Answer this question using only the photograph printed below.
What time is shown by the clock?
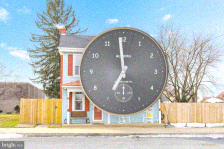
6:59
